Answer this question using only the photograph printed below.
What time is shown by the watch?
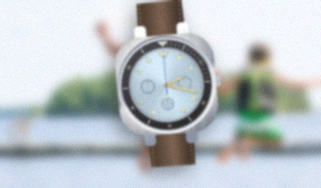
2:18
